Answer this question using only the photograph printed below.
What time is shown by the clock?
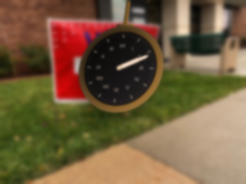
2:11
